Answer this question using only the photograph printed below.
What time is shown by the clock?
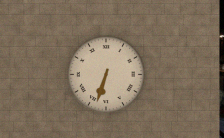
6:33
